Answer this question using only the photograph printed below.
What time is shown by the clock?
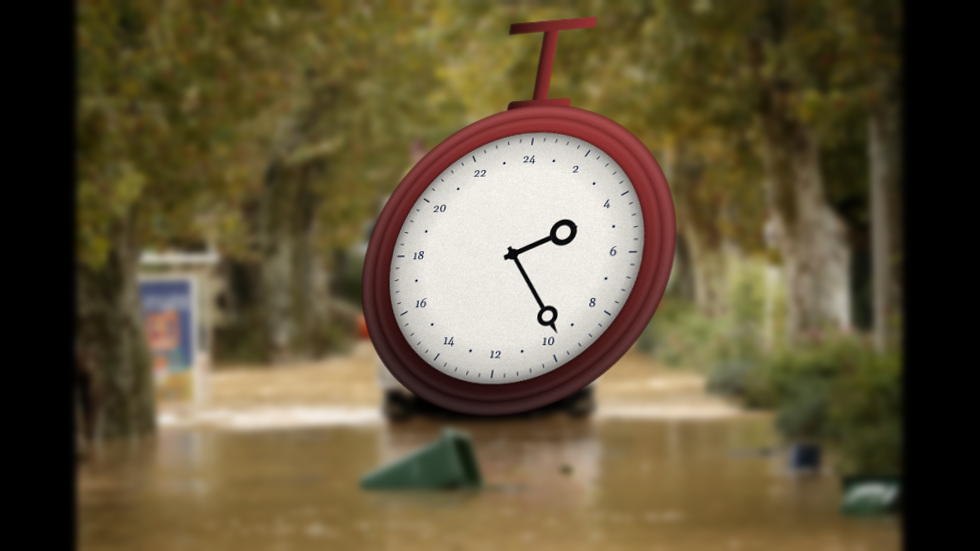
4:24
